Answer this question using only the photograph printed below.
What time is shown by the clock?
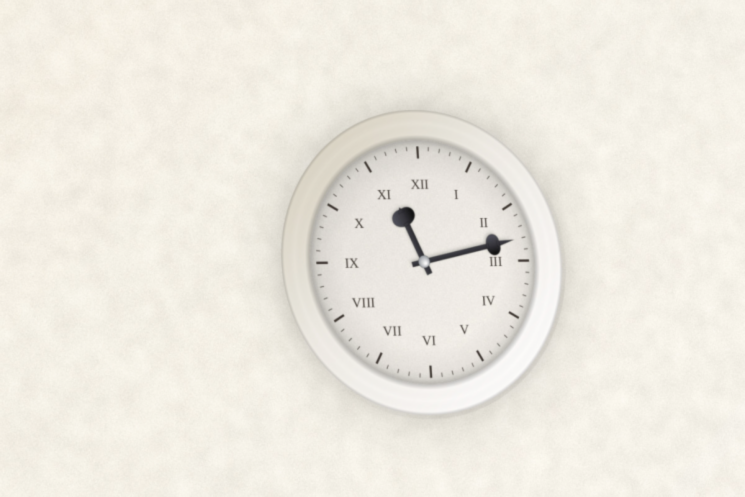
11:13
